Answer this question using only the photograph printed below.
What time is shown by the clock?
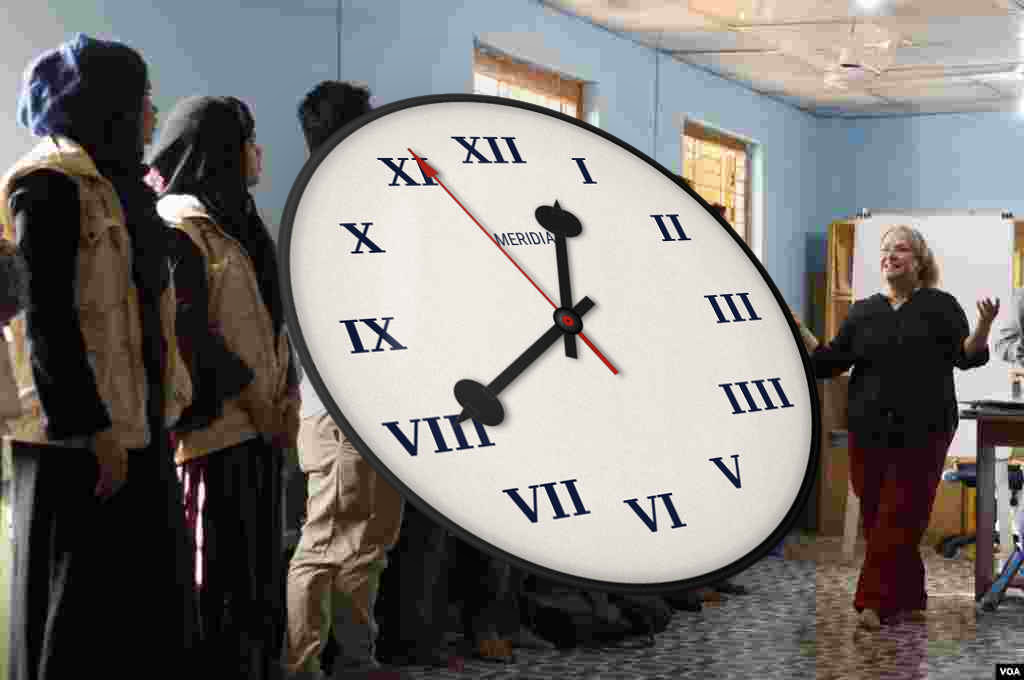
12:39:56
